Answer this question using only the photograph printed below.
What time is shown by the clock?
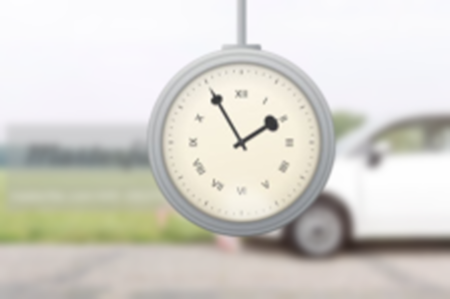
1:55
